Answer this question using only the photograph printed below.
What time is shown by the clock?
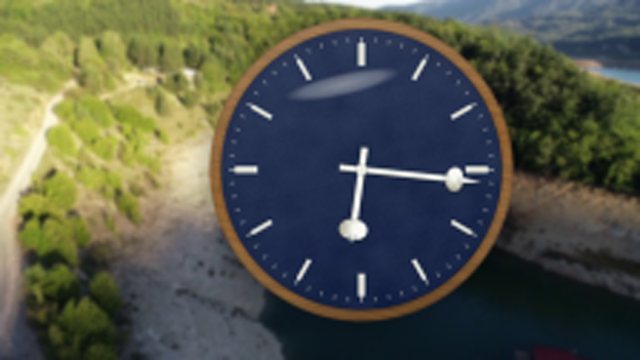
6:16
